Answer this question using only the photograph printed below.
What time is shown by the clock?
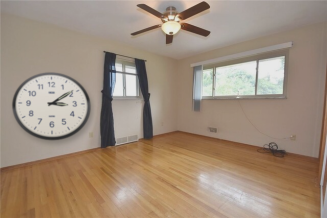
3:09
